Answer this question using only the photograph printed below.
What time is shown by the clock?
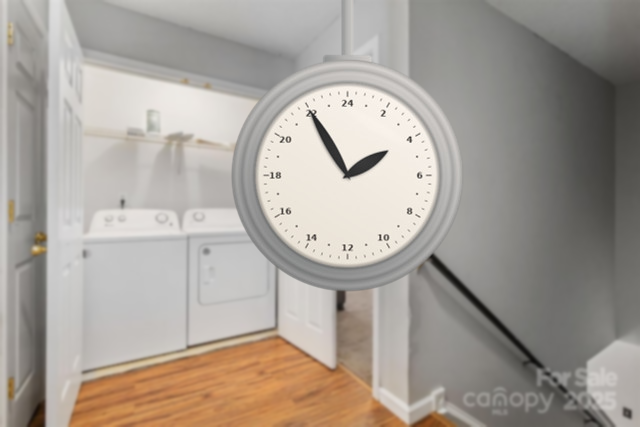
3:55
